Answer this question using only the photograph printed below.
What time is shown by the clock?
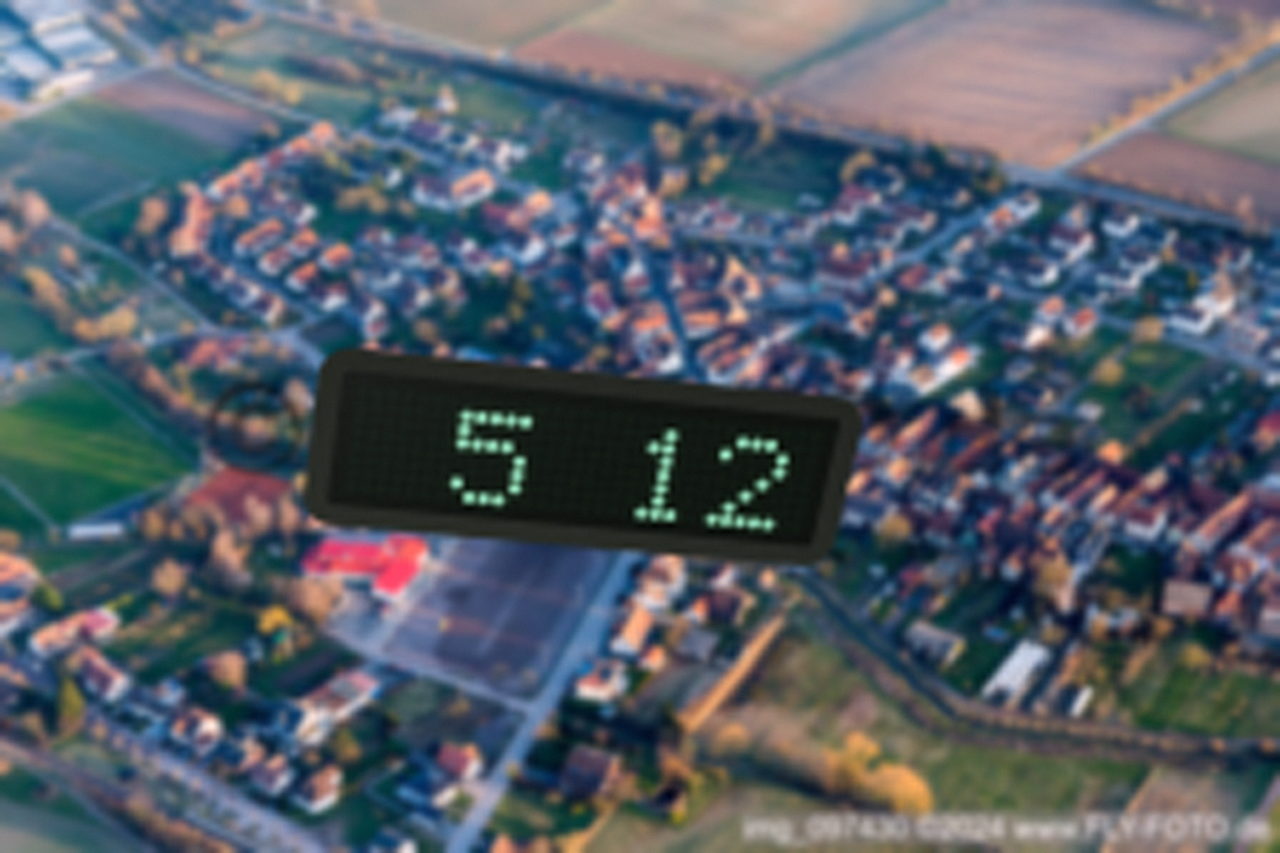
5:12
